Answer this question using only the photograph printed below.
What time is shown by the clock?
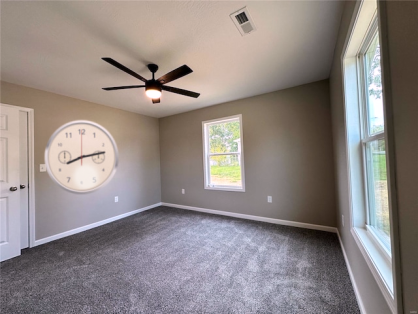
8:13
